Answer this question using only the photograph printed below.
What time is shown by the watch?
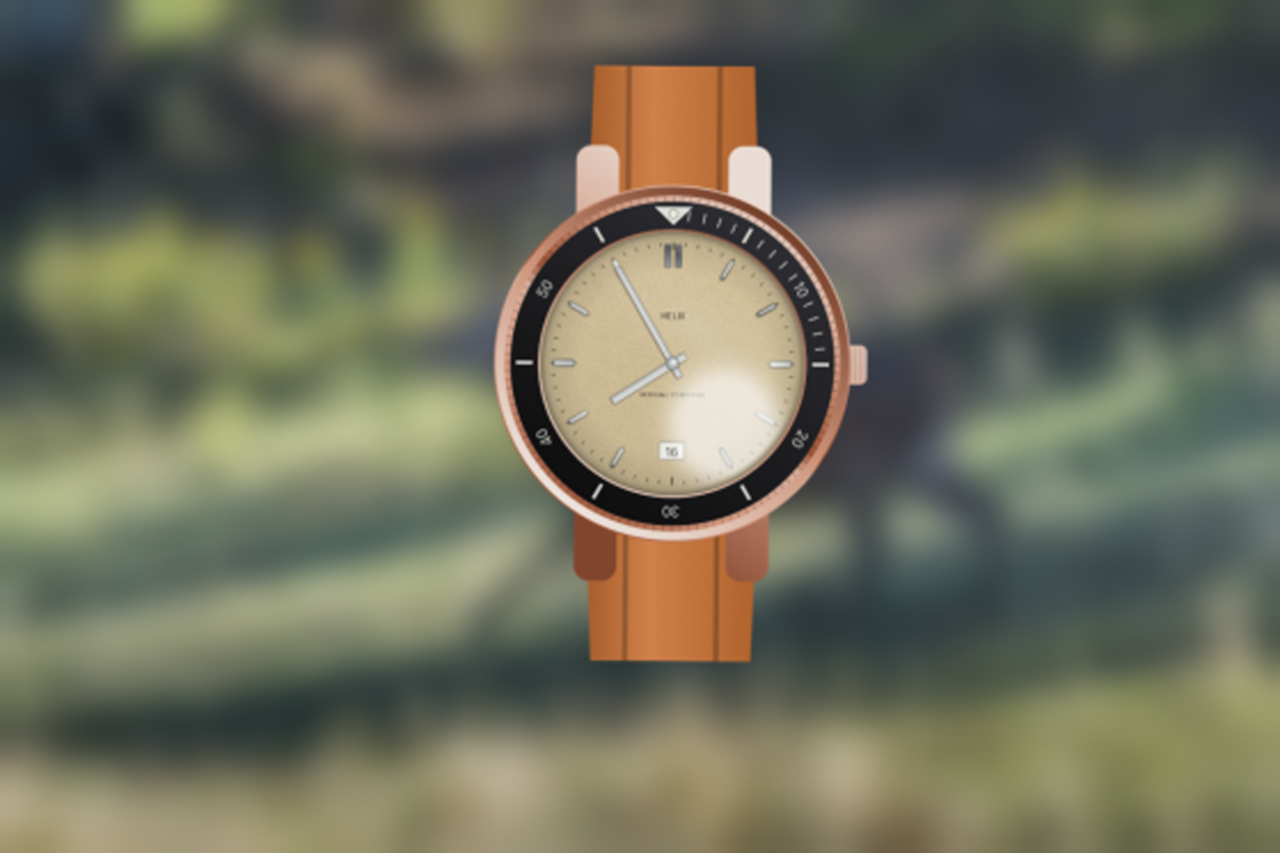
7:55
